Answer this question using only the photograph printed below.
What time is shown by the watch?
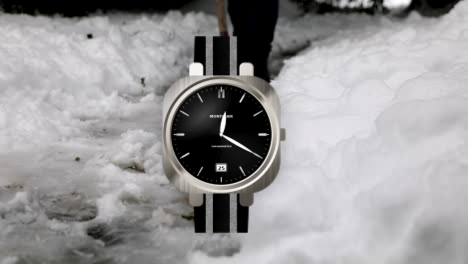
12:20
